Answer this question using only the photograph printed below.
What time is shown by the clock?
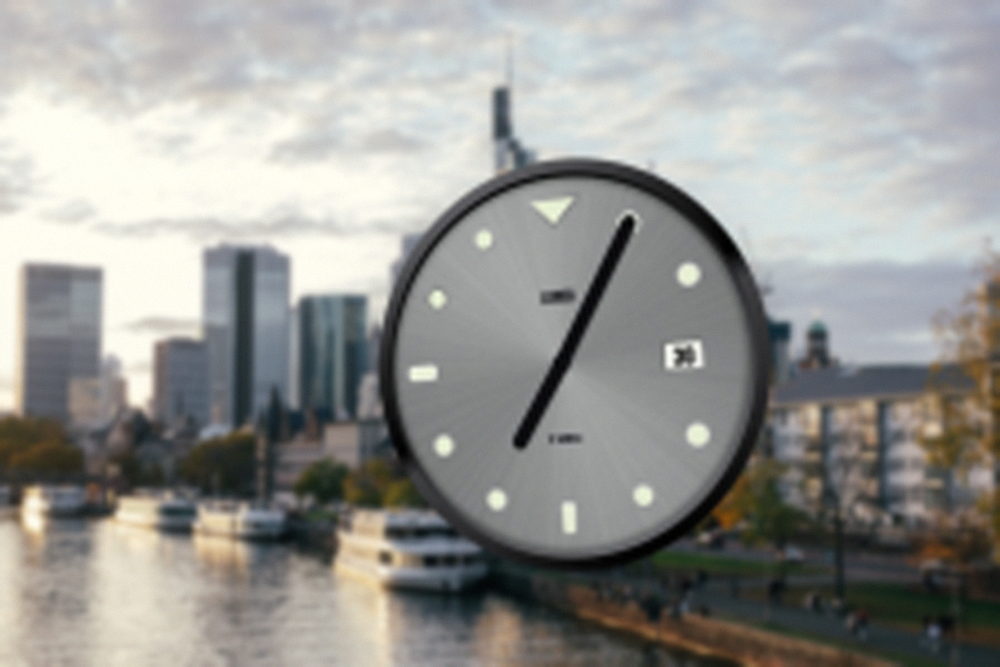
7:05
